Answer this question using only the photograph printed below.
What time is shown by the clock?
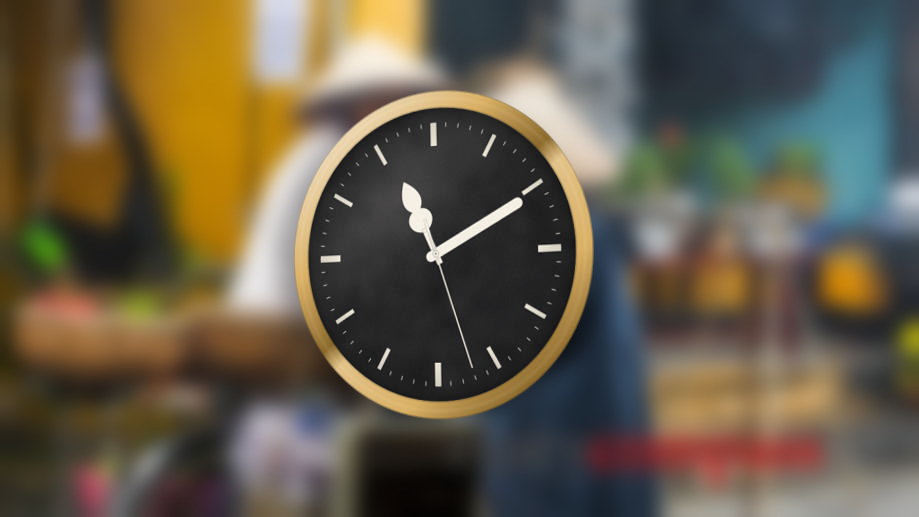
11:10:27
